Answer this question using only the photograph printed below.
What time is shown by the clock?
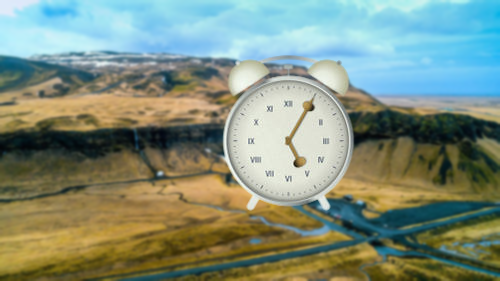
5:05
